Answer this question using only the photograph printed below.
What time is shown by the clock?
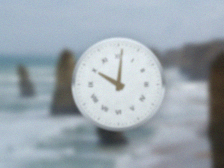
10:01
